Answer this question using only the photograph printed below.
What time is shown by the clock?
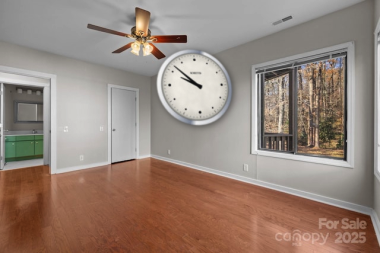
9:52
